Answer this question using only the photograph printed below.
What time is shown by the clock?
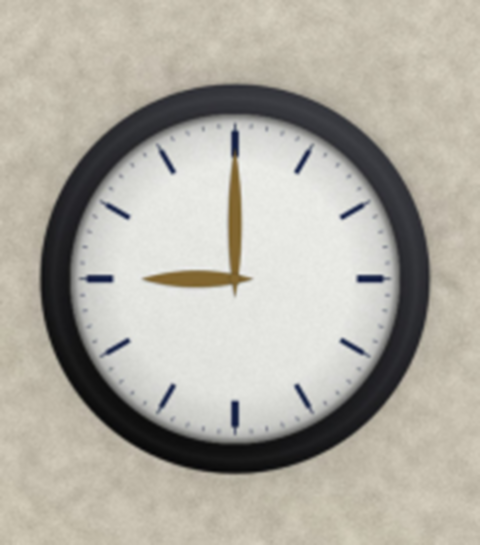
9:00
